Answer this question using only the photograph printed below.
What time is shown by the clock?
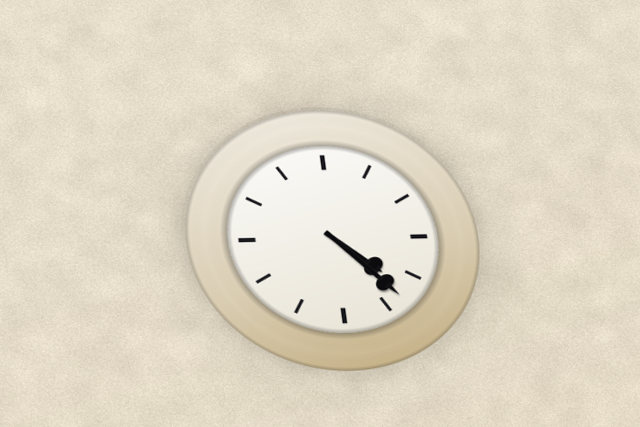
4:23
